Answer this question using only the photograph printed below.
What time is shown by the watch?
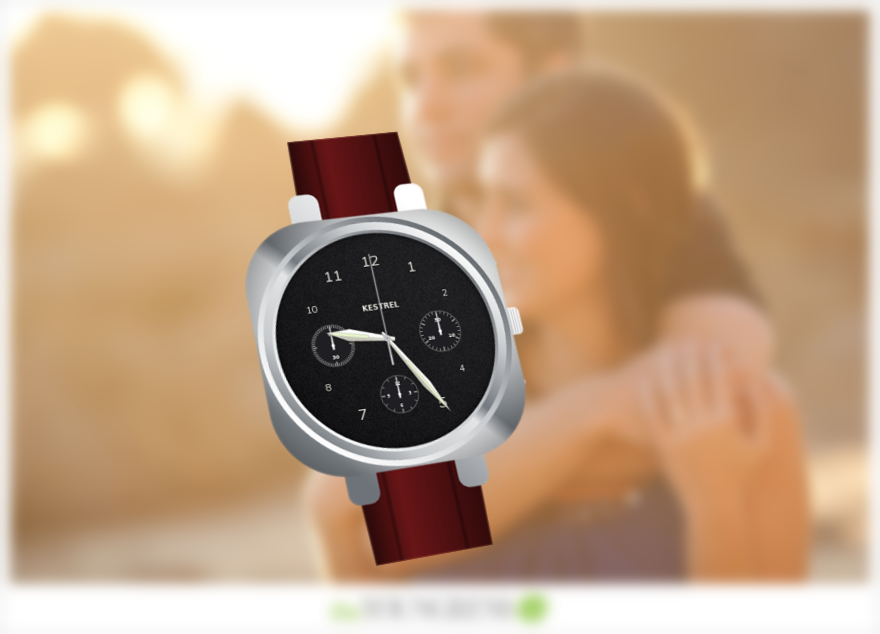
9:25
